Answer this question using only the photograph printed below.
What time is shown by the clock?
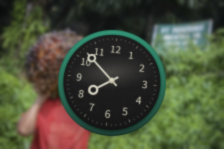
7:52
